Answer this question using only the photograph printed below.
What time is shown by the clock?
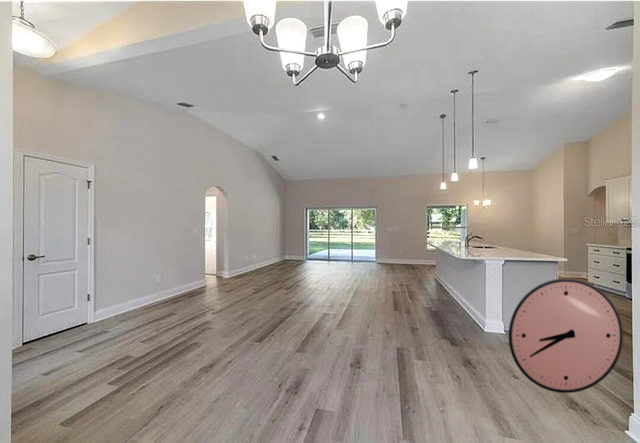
8:40
